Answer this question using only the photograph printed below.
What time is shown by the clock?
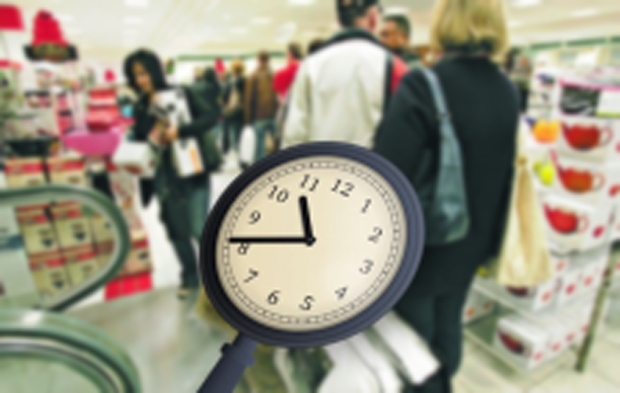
10:41
